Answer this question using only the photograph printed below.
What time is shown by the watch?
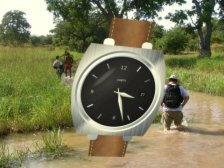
3:27
